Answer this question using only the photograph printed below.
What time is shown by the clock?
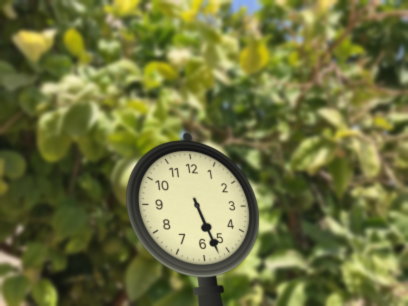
5:27
